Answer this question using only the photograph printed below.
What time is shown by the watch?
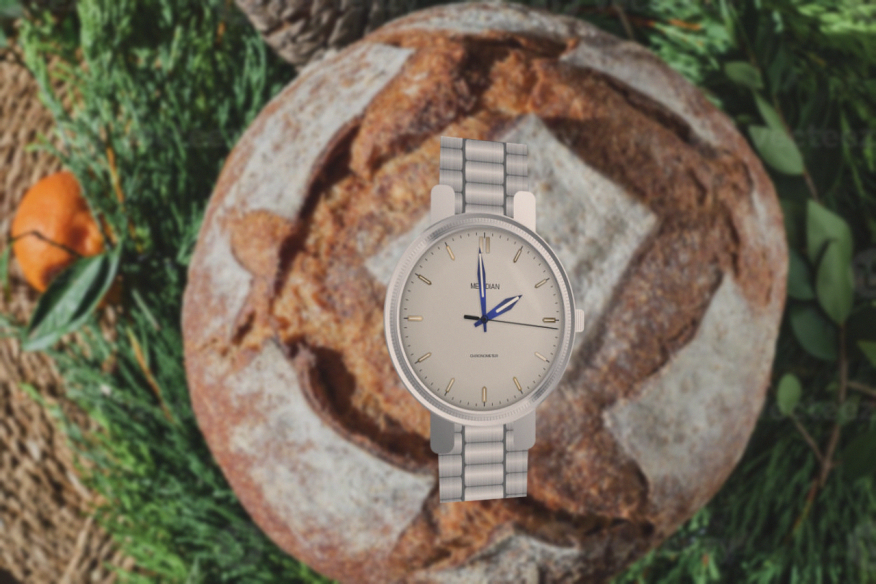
1:59:16
